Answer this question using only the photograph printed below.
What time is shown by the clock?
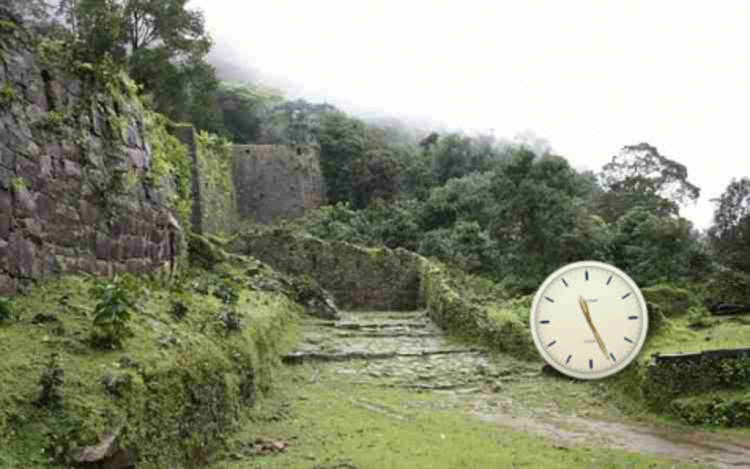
11:26
